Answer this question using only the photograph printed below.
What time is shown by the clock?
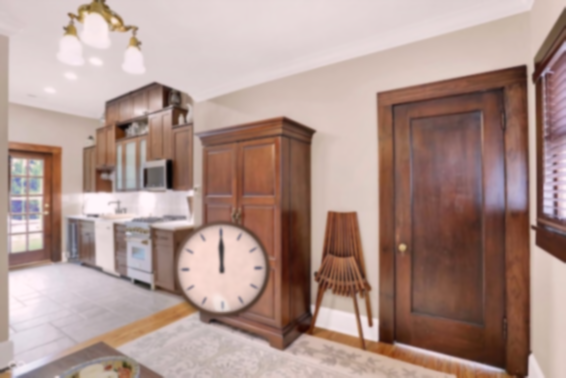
12:00
